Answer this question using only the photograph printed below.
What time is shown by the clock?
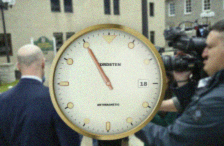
10:55
